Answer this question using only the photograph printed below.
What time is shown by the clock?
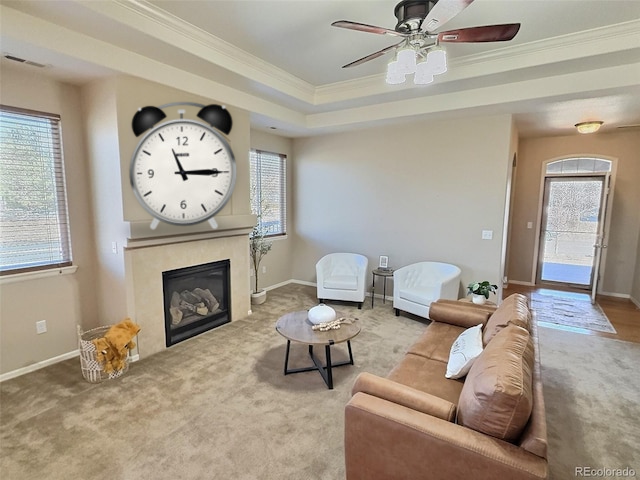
11:15
